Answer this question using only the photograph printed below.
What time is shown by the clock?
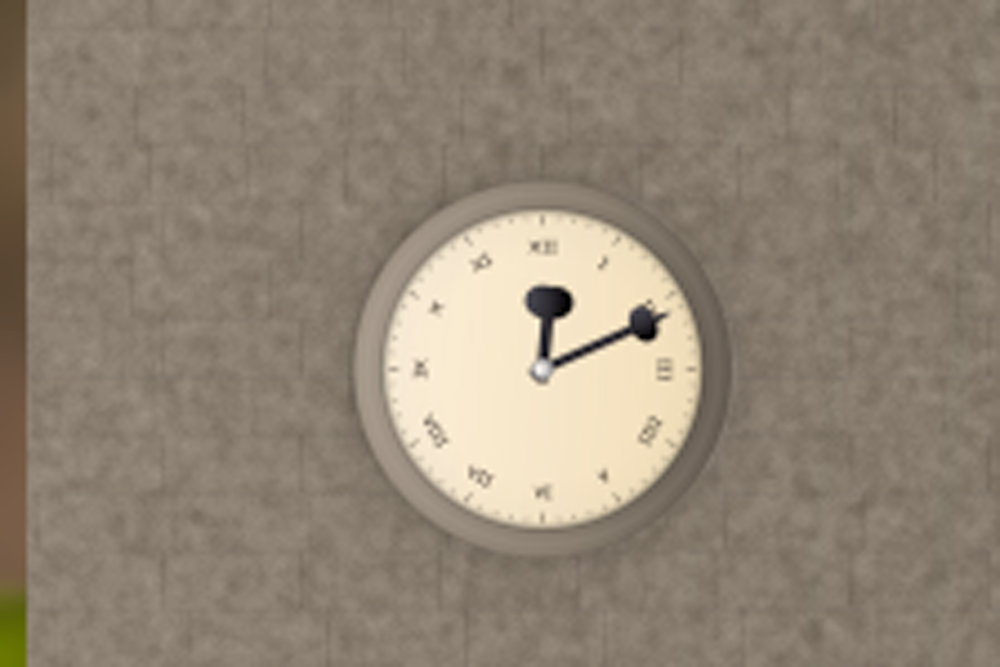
12:11
